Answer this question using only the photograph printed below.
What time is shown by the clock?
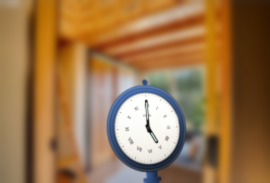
5:00
